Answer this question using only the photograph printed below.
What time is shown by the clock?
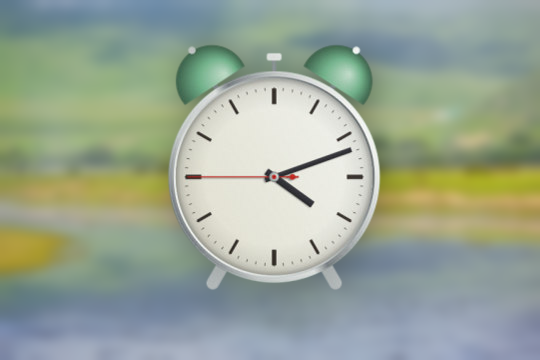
4:11:45
